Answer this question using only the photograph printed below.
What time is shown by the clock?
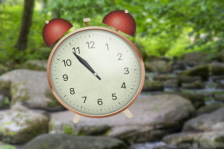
10:54
